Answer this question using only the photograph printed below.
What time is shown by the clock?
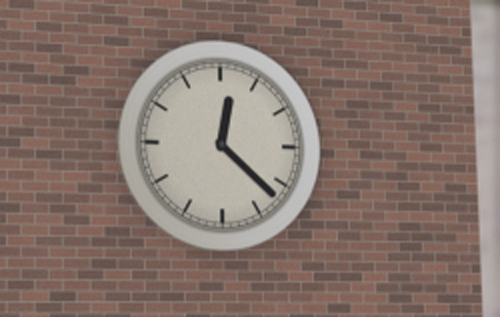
12:22
